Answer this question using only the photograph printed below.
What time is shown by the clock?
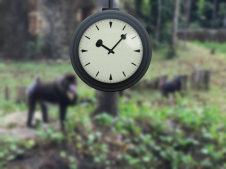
10:07
